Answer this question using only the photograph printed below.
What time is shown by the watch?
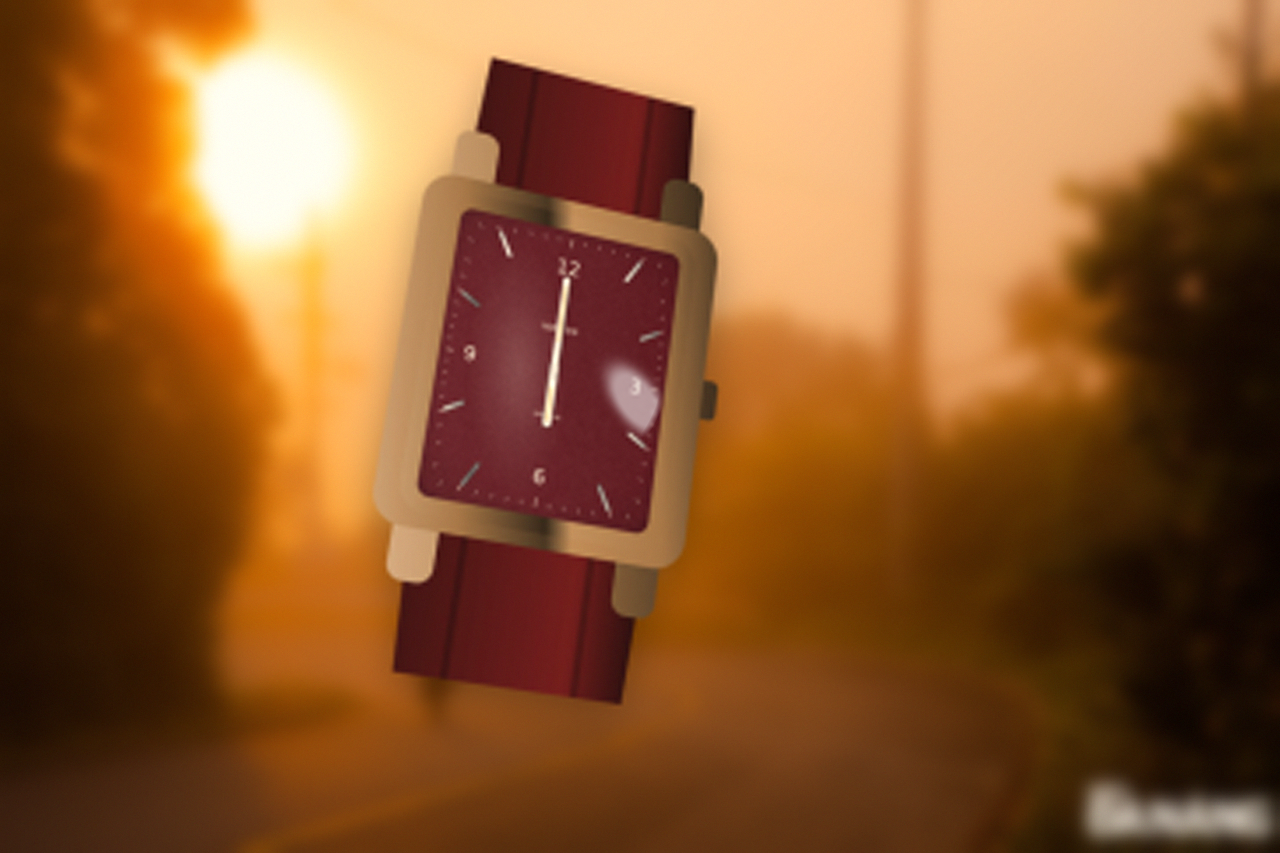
6:00
